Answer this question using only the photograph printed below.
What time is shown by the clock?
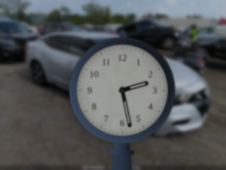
2:28
